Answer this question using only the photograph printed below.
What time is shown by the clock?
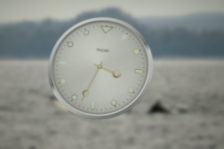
3:33
